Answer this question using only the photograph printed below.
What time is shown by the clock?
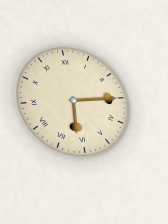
6:15
